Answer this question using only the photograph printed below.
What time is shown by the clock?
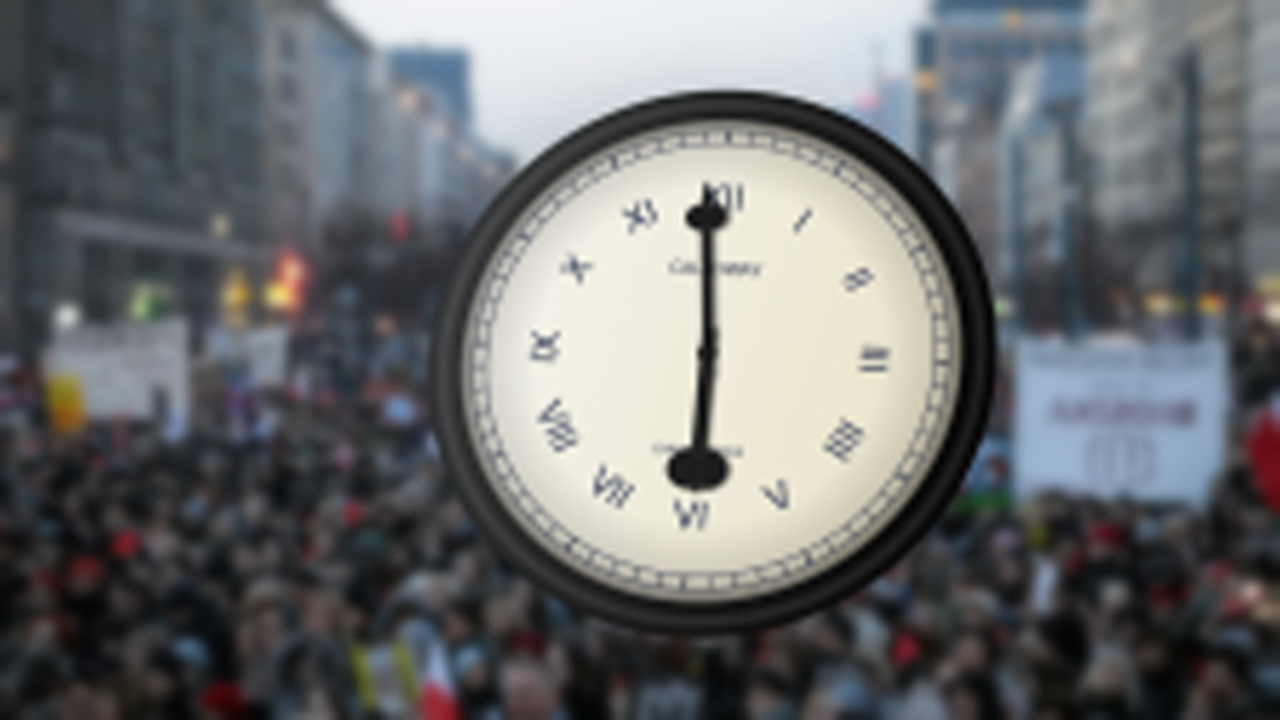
5:59
